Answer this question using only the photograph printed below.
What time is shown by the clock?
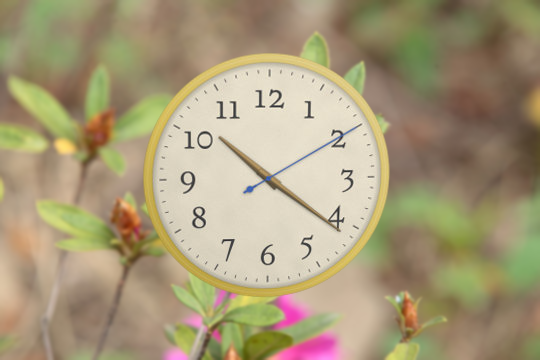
10:21:10
